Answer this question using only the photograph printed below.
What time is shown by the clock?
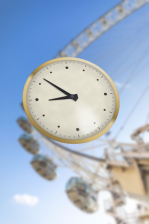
8:52
